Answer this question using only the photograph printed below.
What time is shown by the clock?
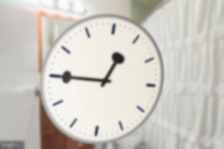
12:45
